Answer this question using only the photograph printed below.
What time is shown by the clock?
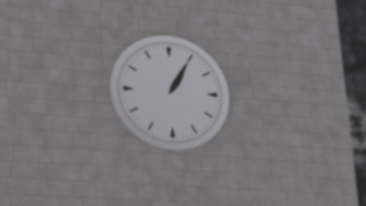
1:05
